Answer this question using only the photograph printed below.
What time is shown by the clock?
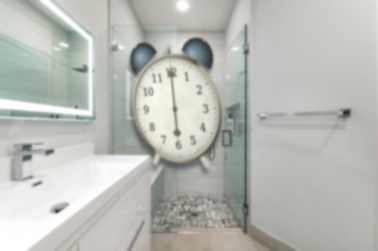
6:00
